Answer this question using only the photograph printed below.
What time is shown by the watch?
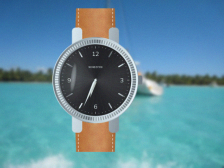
6:34
